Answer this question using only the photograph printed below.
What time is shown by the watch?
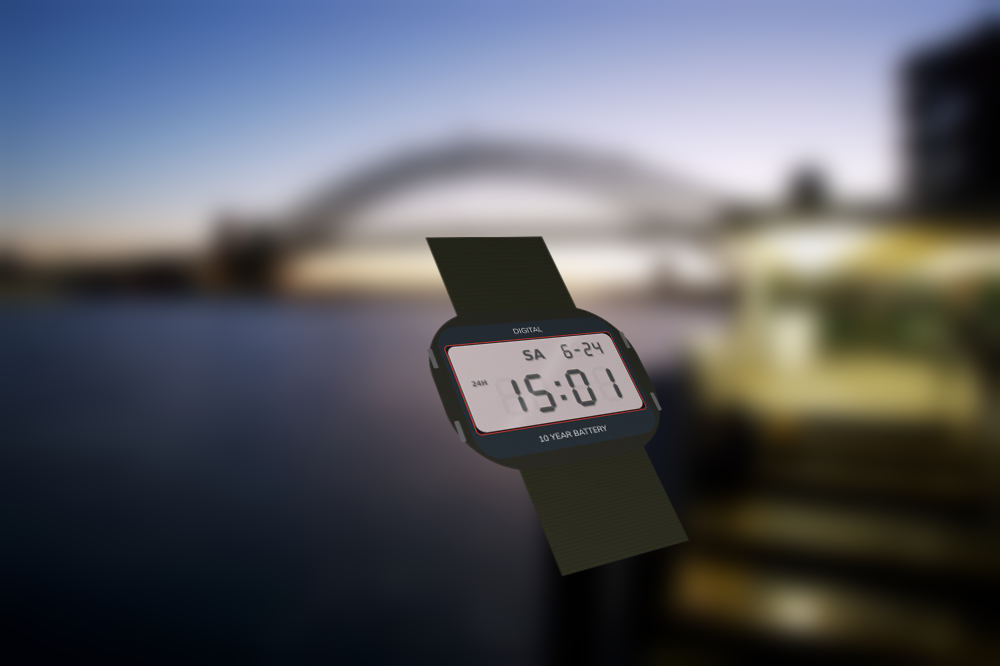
15:01
